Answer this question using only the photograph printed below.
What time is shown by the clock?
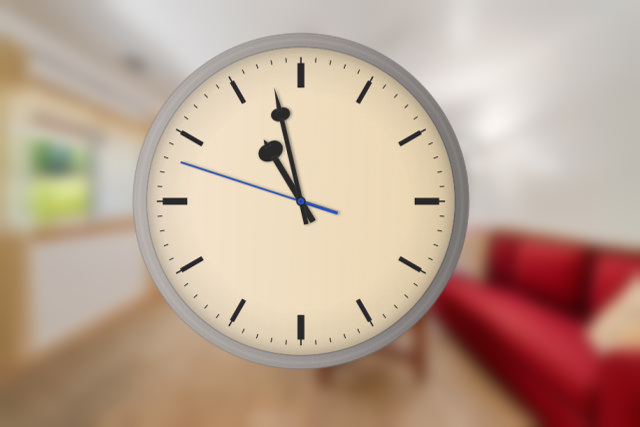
10:57:48
